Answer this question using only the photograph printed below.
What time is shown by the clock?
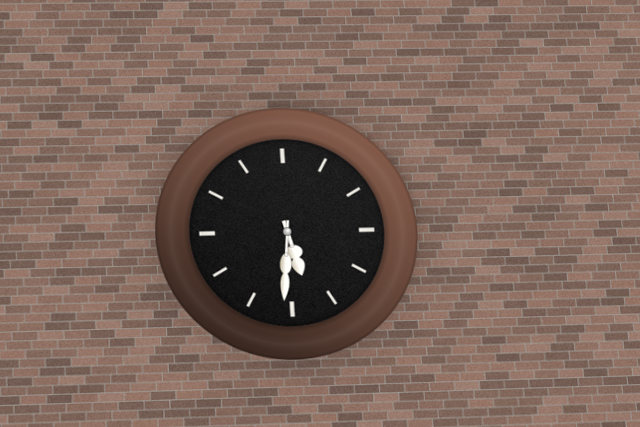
5:31
